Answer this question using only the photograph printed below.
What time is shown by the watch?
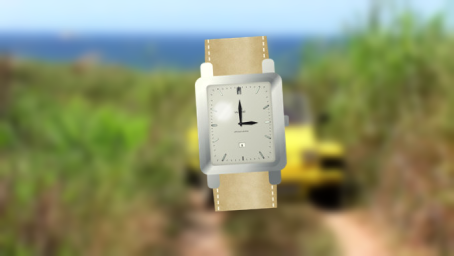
3:00
